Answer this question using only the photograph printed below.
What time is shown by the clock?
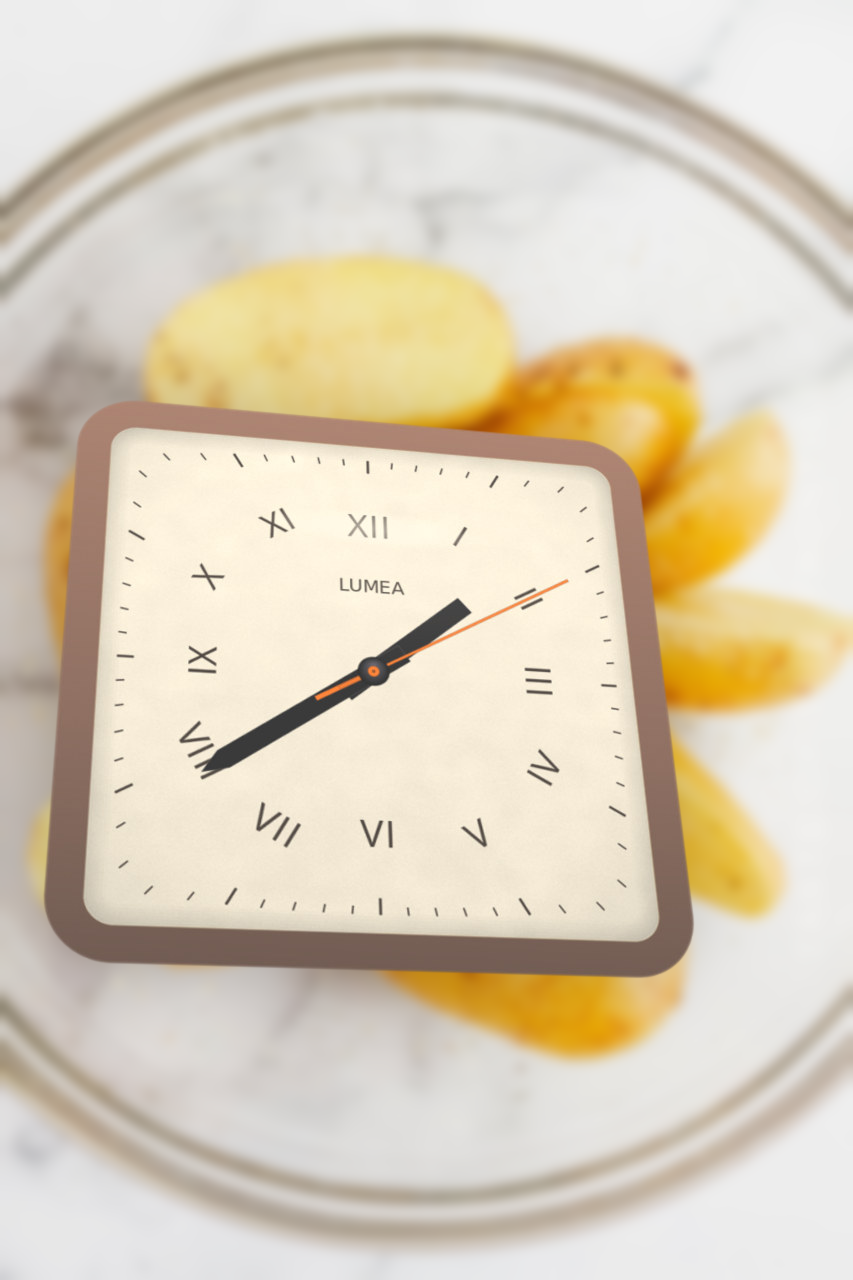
1:39:10
